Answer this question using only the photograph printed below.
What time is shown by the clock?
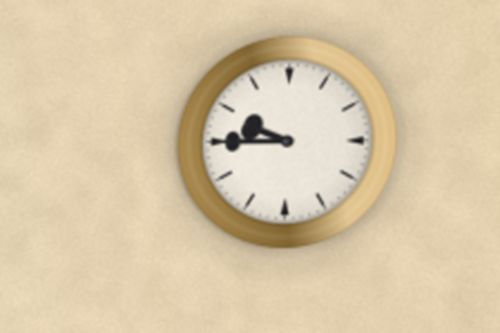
9:45
